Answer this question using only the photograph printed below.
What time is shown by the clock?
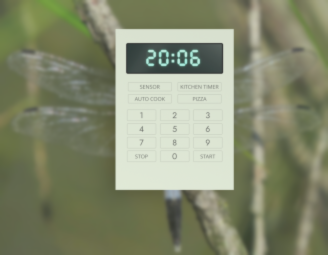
20:06
